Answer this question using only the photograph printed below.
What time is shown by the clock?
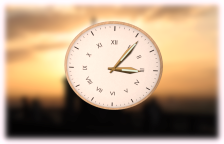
3:06
